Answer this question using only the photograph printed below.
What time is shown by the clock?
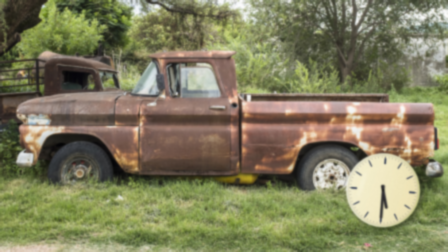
5:30
